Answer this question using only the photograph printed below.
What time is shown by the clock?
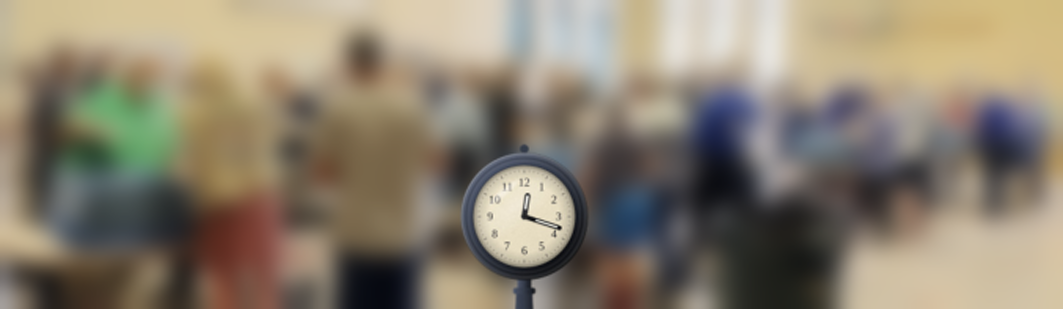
12:18
